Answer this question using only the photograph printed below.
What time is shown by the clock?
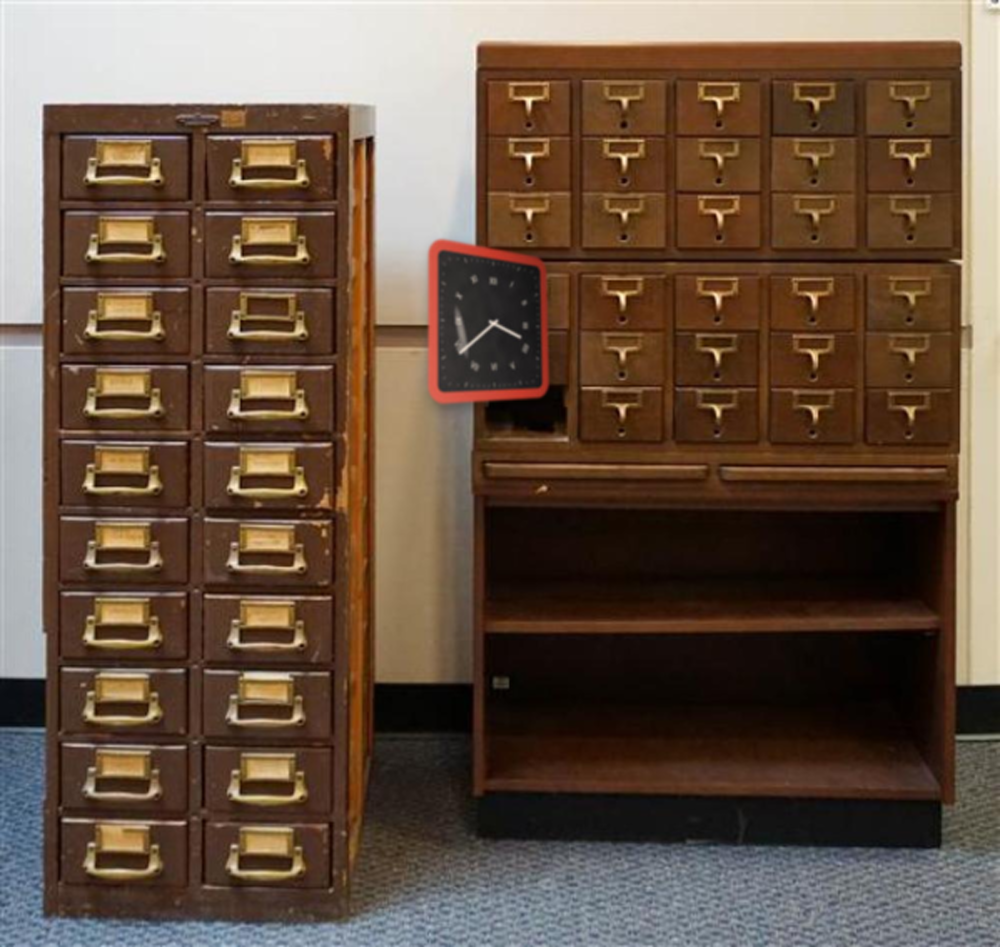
3:39
